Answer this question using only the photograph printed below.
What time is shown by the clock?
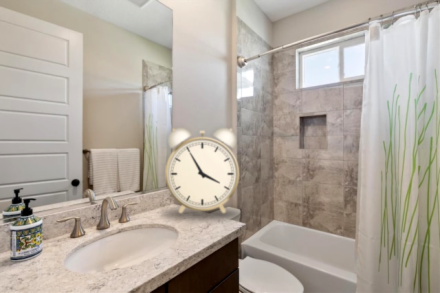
3:55
